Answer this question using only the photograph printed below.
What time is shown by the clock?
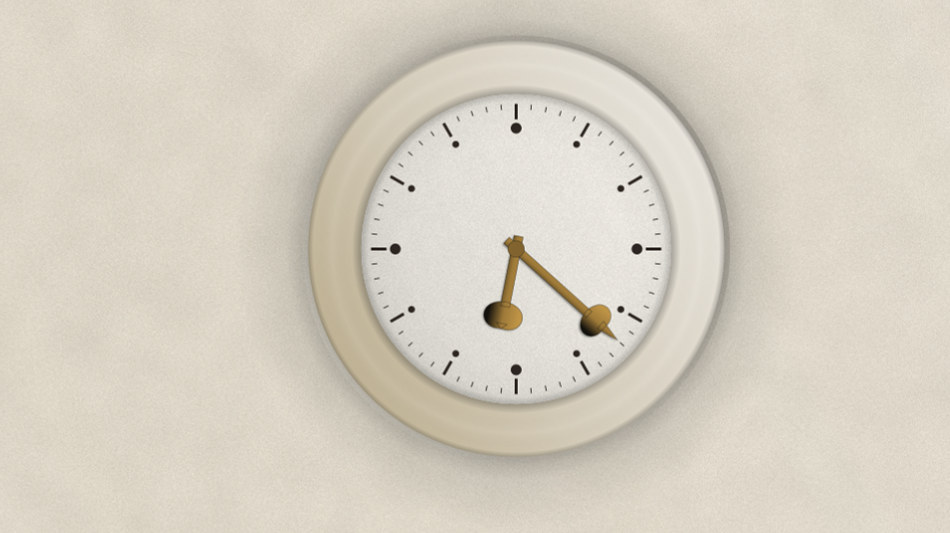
6:22
